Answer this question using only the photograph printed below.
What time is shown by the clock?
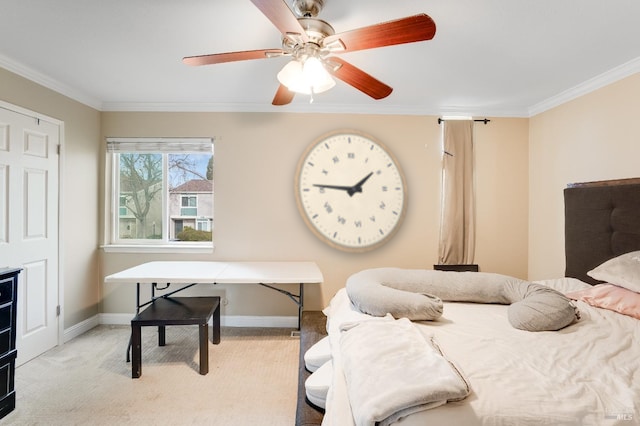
1:46
